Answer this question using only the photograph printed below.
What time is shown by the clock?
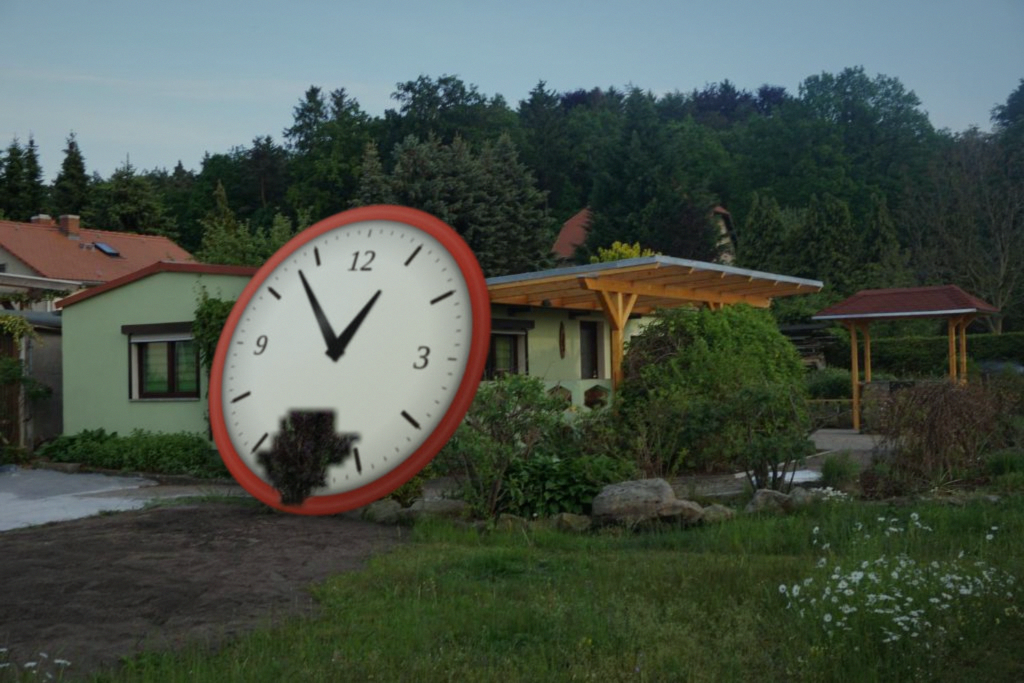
12:53
